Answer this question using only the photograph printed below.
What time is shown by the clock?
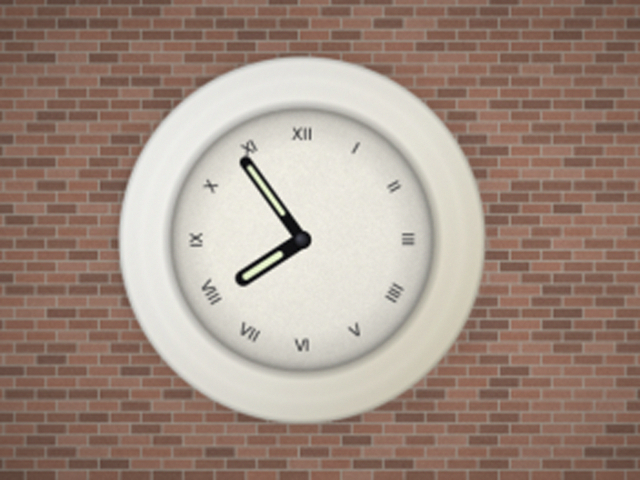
7:54
